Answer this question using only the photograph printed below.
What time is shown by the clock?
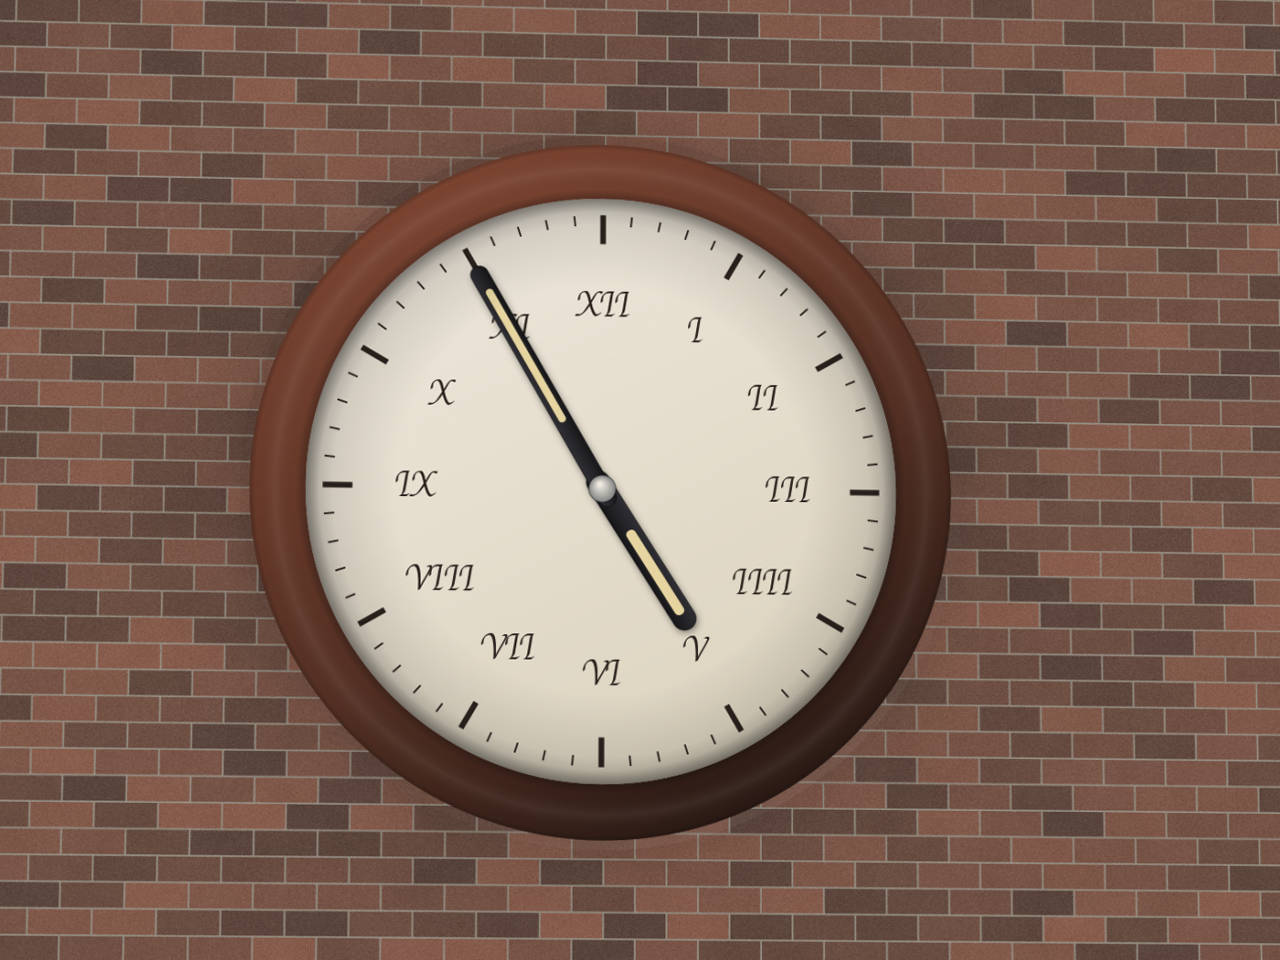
4:55
